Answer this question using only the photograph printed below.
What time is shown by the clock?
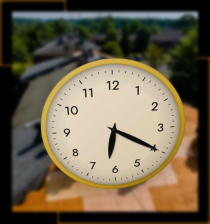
6:20
